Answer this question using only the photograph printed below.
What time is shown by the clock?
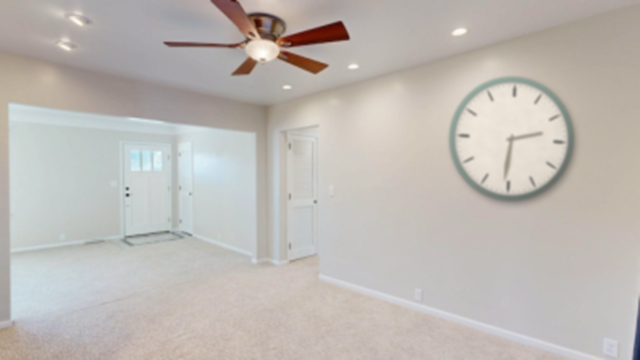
2:31
